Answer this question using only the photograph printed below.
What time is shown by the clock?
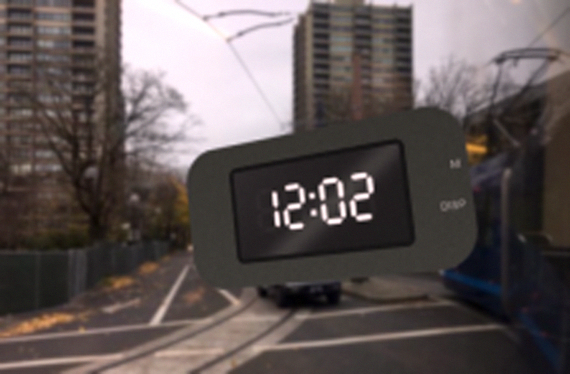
12:02
